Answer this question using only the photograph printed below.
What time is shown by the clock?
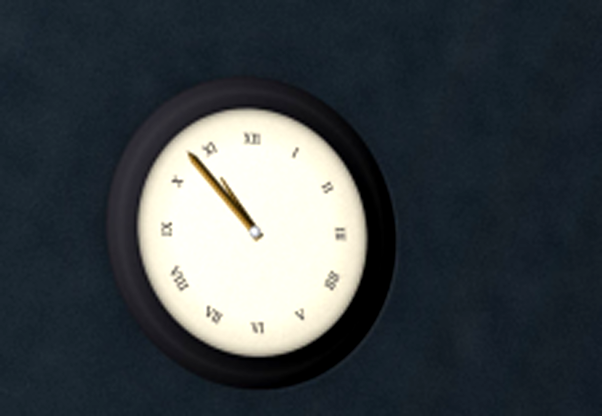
10:53
